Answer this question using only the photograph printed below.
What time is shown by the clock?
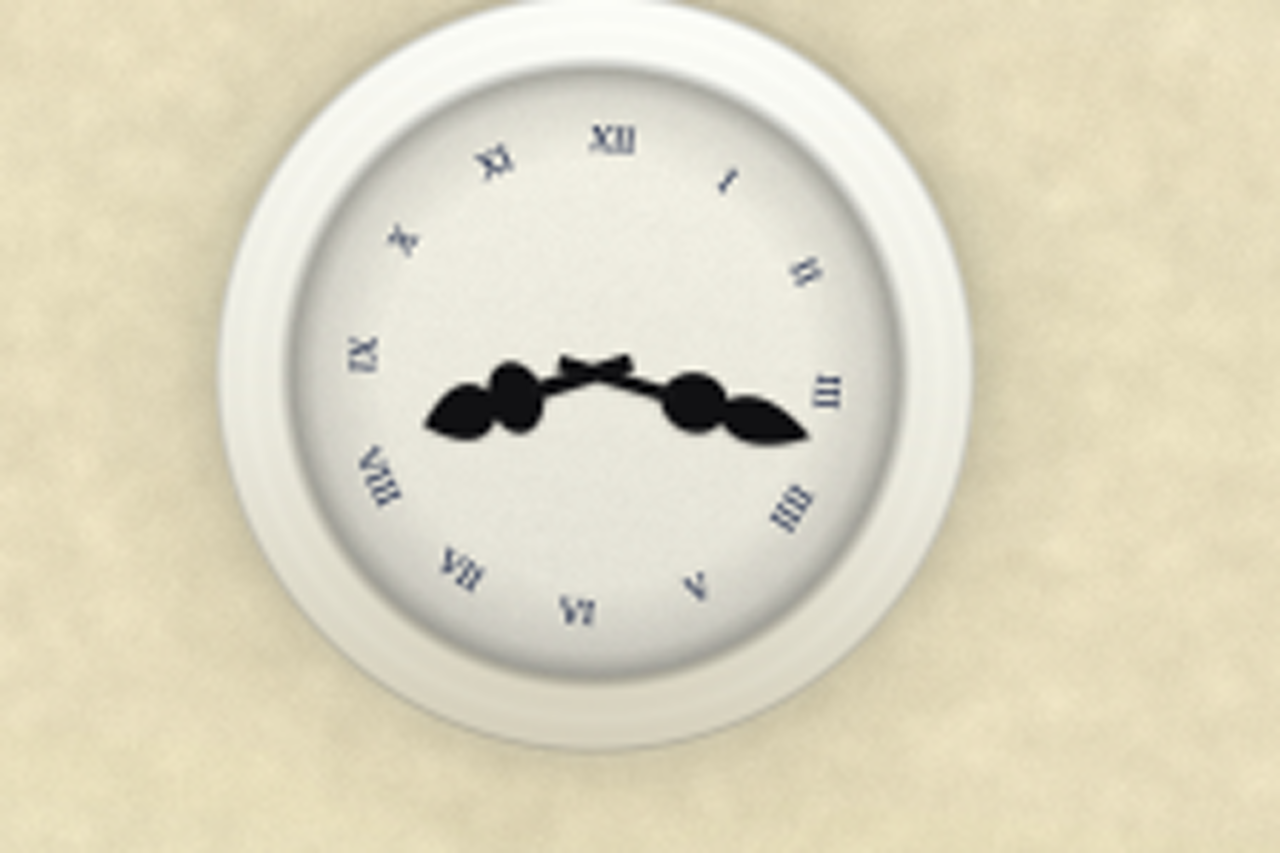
8:17
